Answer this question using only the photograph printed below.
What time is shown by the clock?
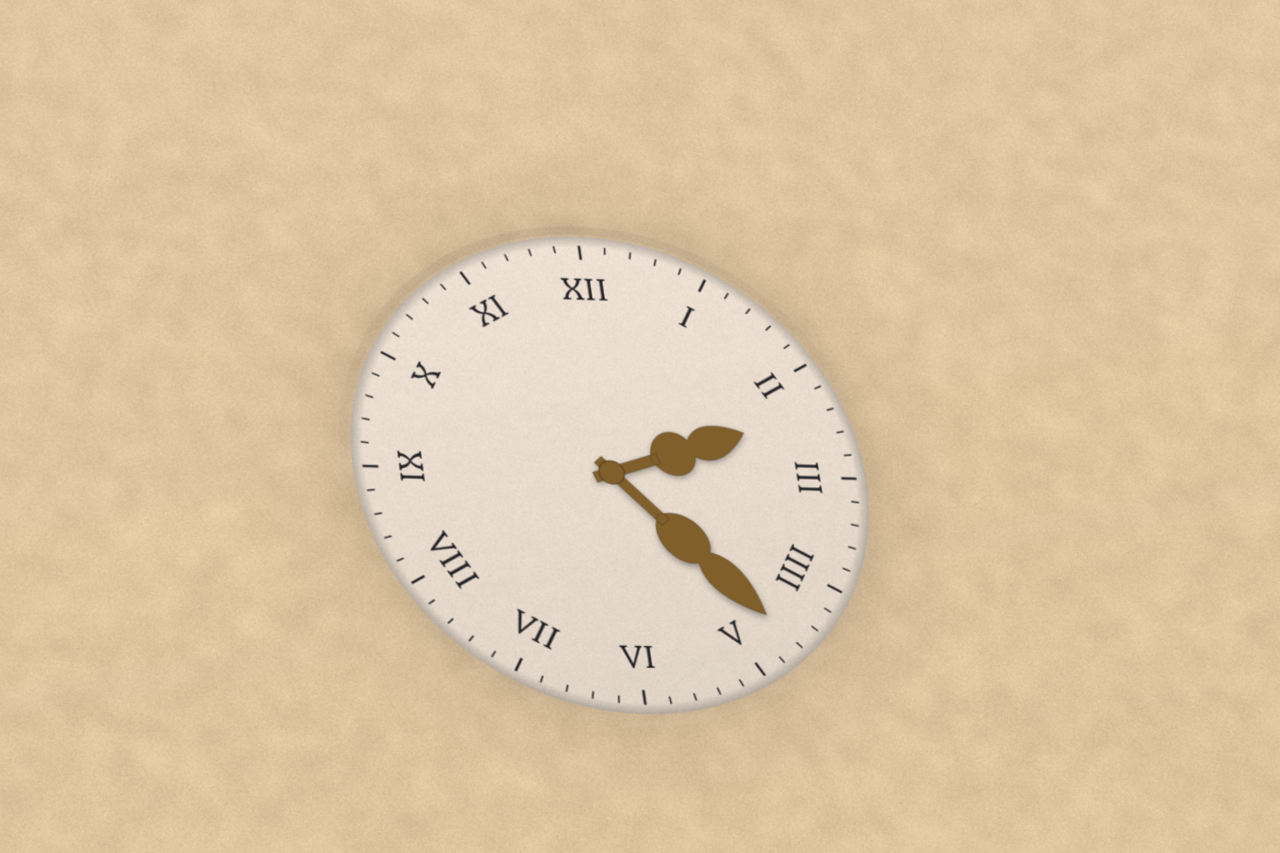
2:23
